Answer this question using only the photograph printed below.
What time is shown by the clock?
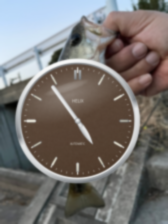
4:54
